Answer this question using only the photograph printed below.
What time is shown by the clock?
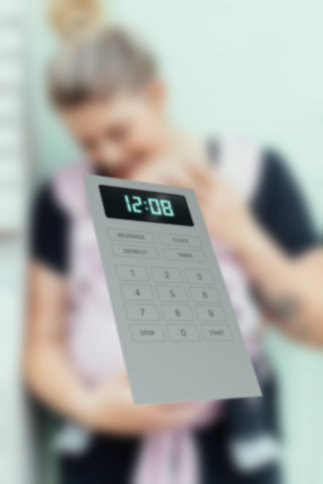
12:08
